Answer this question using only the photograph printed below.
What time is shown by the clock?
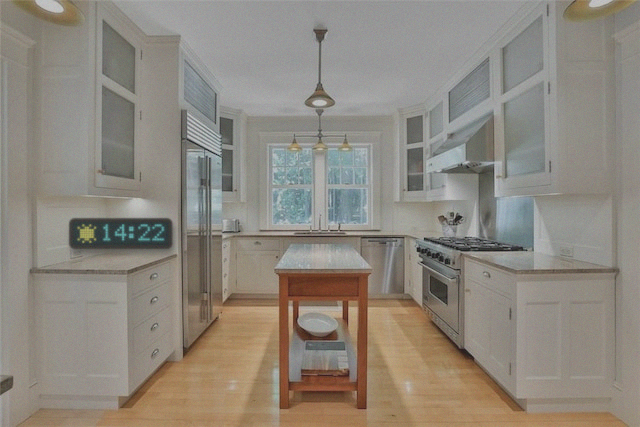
14:22
